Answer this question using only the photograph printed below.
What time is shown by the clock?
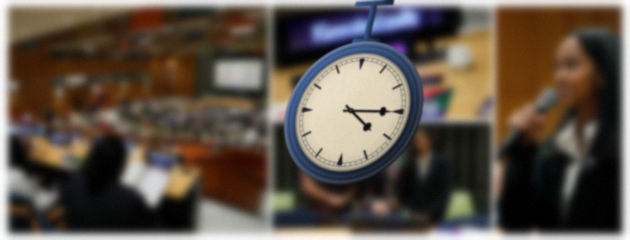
4:15
